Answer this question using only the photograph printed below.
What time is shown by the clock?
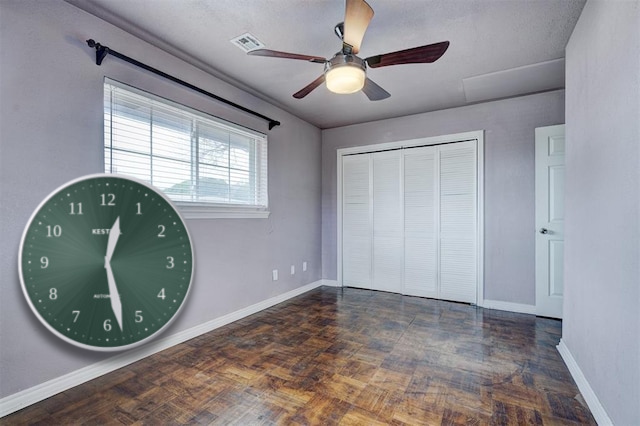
12:28
